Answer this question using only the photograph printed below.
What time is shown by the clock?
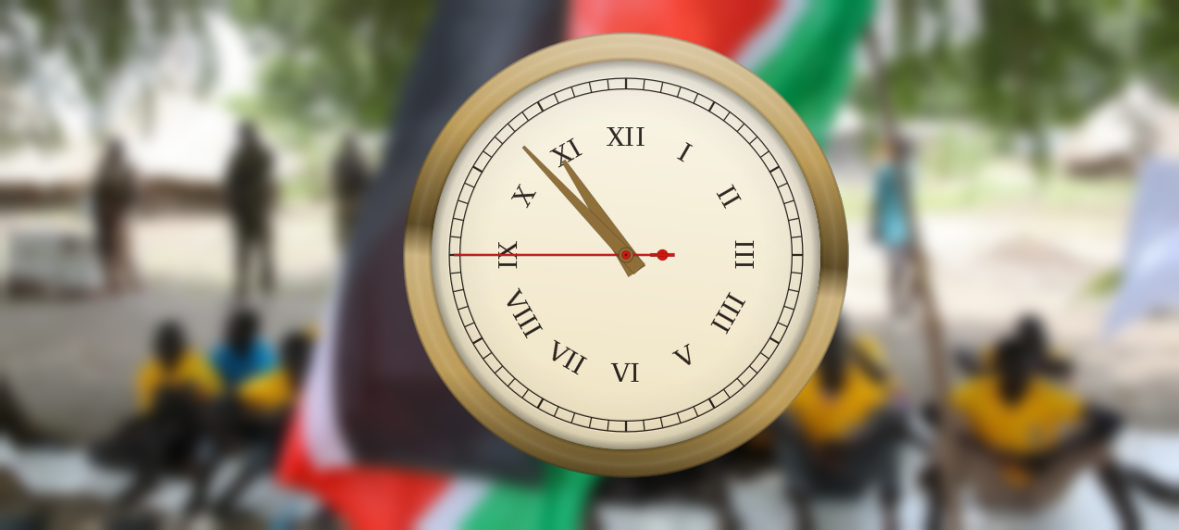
10:52:45
